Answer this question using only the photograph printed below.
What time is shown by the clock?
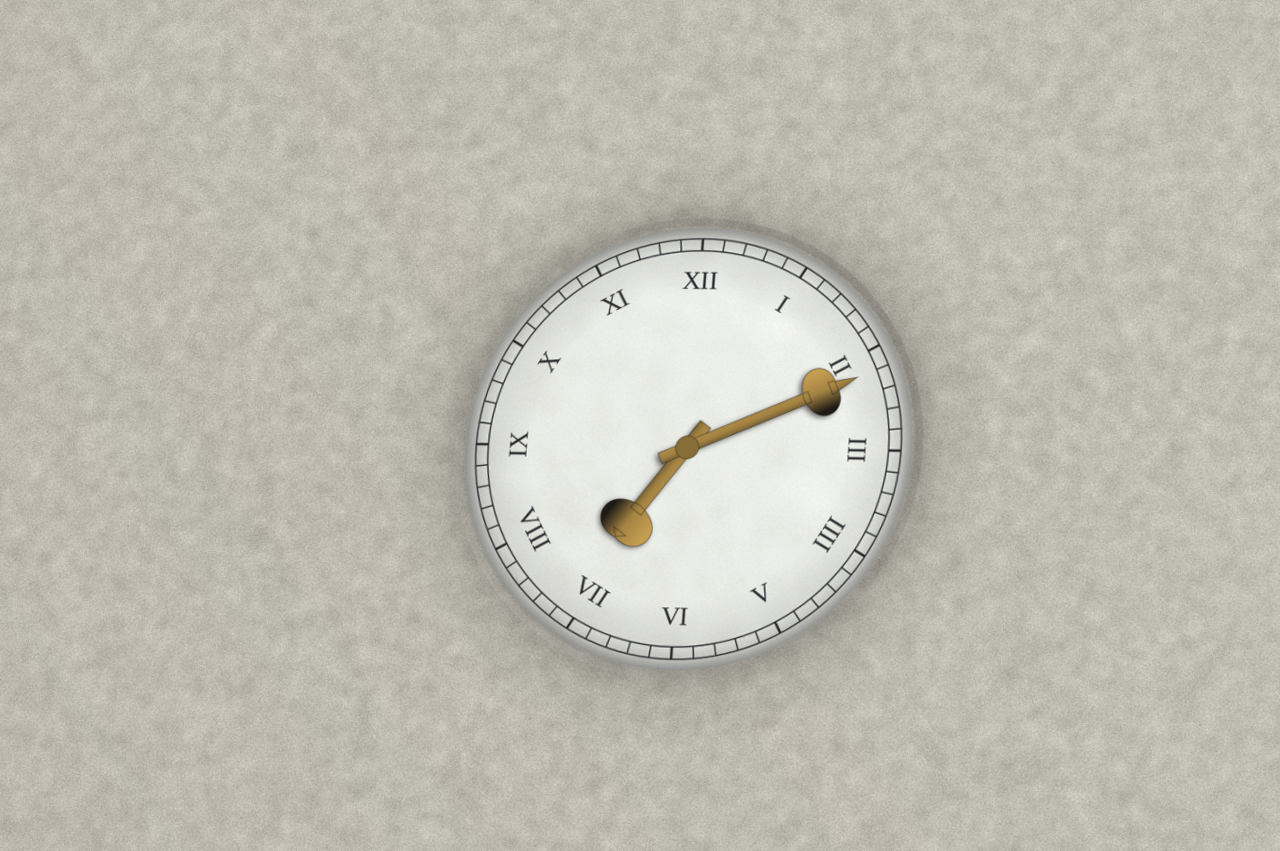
7:11
